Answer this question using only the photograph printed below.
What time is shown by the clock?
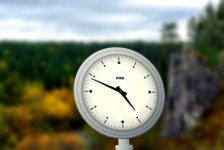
4:49
